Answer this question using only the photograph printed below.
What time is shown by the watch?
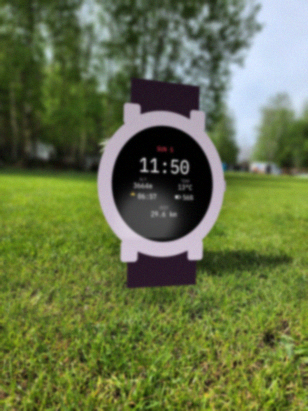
11:50
